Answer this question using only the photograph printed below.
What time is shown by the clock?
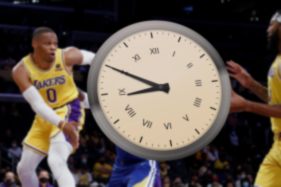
8:50
